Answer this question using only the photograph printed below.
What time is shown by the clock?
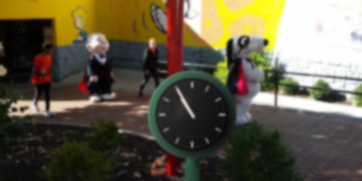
10:55
